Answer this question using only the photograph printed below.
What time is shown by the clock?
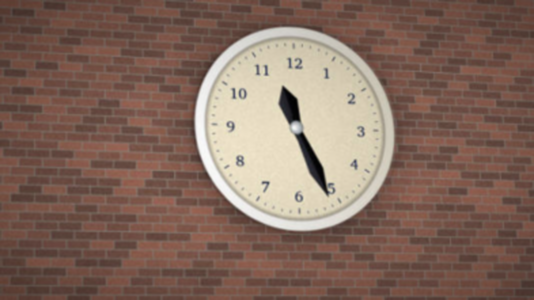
11:26
